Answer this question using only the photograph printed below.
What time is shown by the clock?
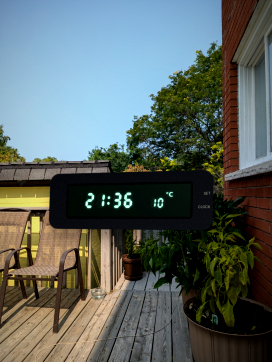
21:36
